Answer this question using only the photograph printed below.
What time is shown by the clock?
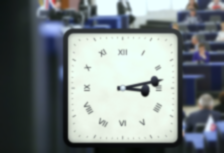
3:13
